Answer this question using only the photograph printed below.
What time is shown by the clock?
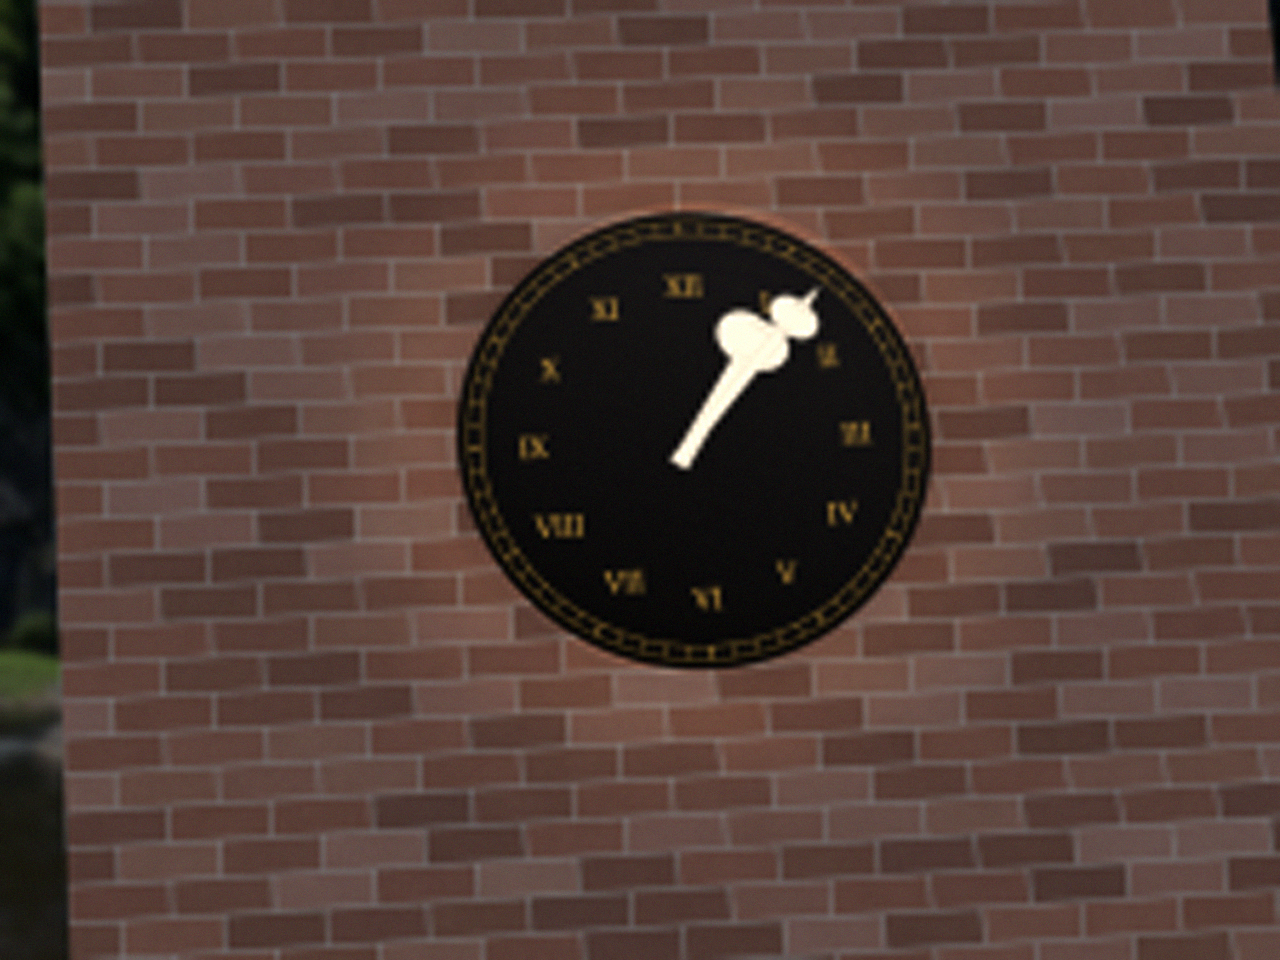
1:07
